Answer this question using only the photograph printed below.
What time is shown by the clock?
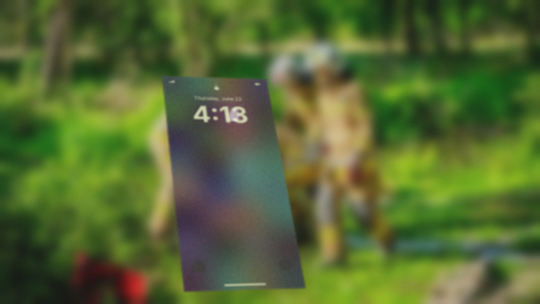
4:13
